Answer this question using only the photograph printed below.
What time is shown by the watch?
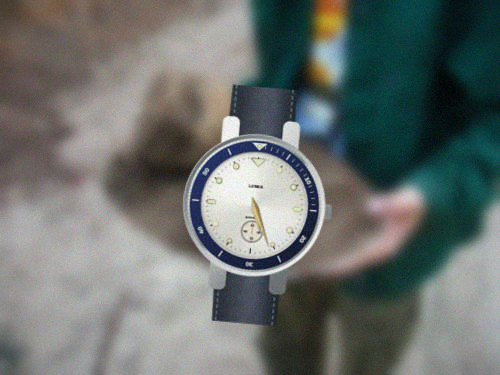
5:26
